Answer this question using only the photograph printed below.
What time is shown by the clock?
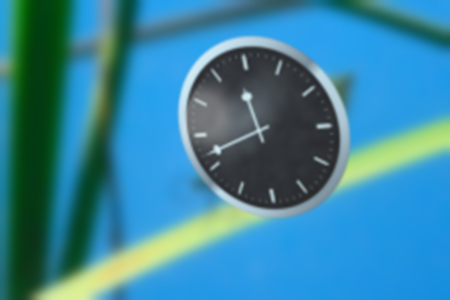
11:42
